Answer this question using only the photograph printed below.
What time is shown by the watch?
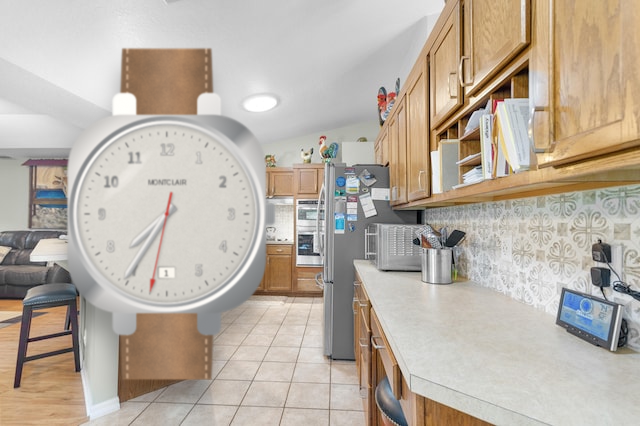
7:35:32
